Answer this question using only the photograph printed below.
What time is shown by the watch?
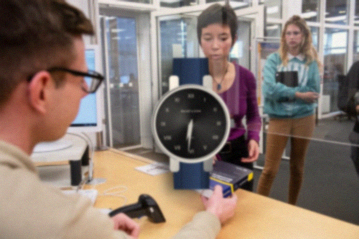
6:31
